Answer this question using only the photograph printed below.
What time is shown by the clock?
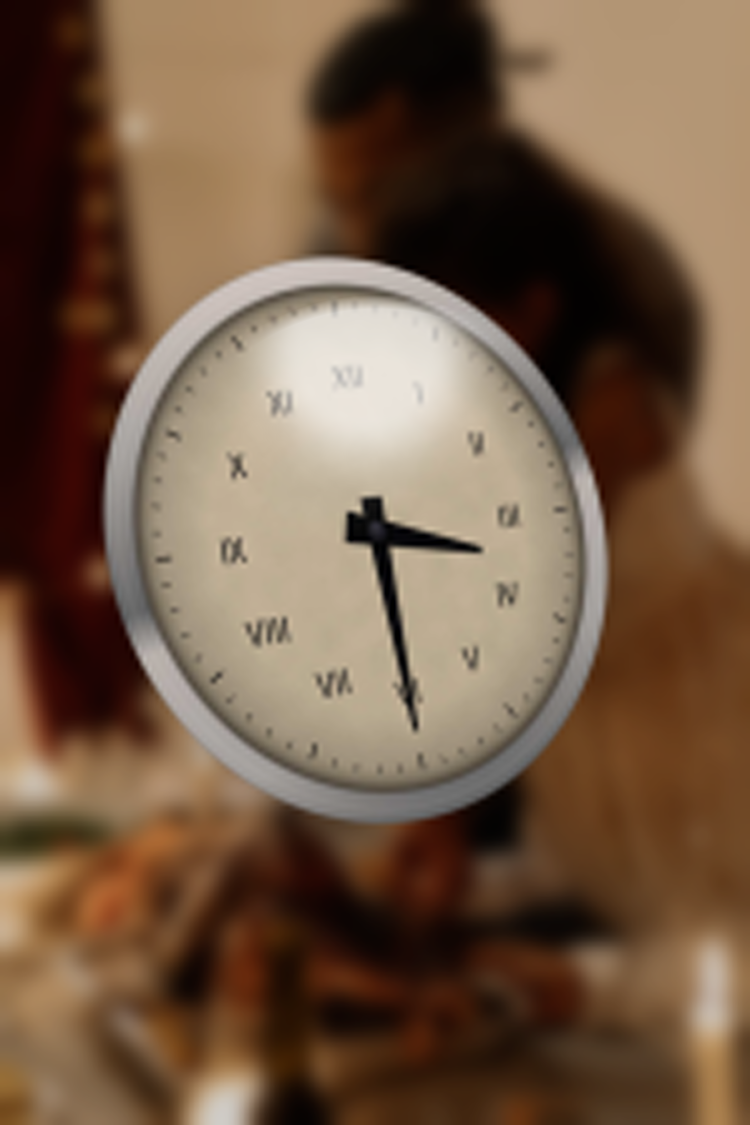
3:30
